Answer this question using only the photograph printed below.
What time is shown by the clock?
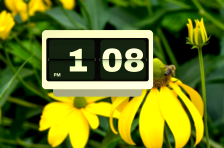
1:08
